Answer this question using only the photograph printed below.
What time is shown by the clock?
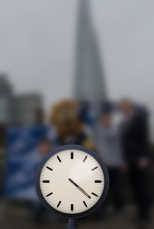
4:22
